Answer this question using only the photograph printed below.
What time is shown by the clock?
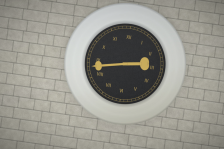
2:43
